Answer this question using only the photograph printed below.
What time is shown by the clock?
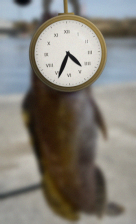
4:34
